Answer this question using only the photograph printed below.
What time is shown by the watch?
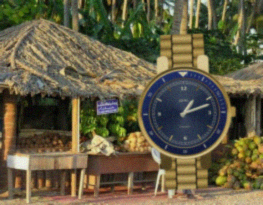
1:12
